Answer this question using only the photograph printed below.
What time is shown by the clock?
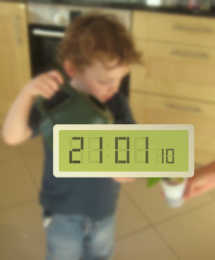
21:01:10
